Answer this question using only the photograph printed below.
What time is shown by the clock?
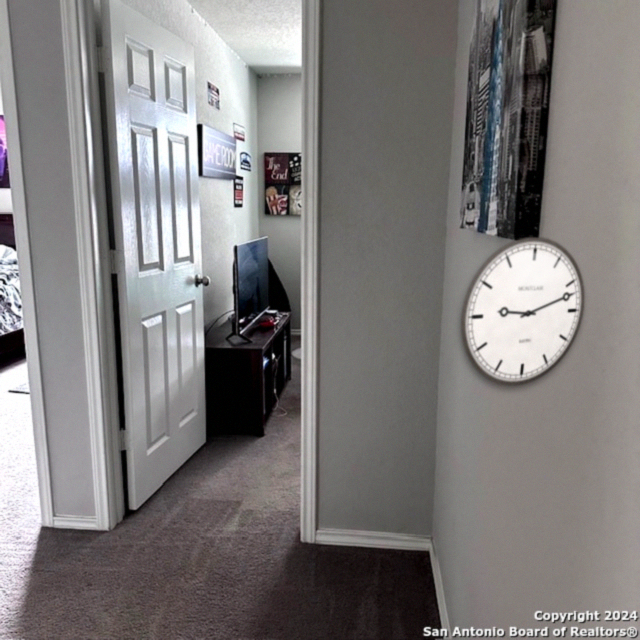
9:12
